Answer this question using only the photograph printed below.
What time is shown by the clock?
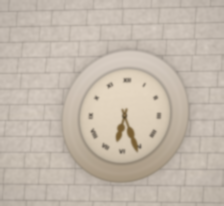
6:26
